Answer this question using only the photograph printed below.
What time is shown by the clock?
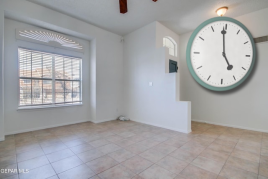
4:59
